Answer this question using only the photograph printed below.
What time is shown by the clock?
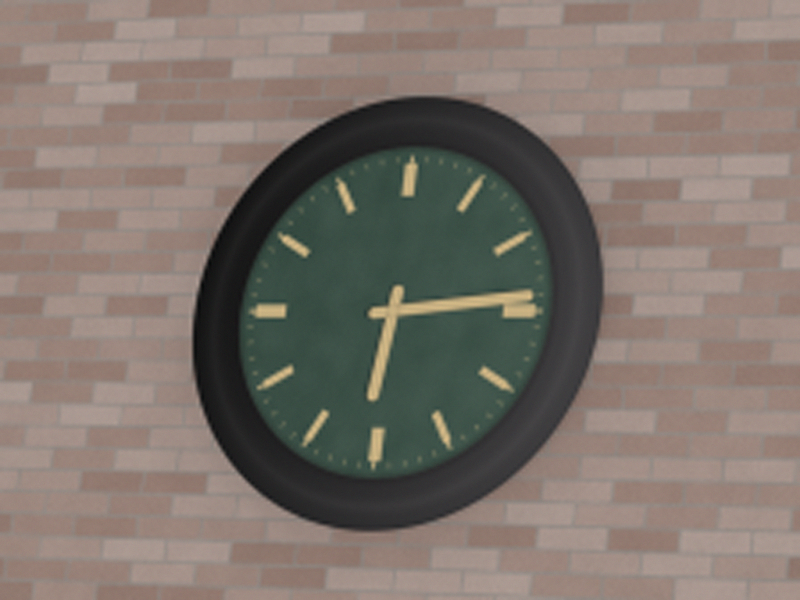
6:14
